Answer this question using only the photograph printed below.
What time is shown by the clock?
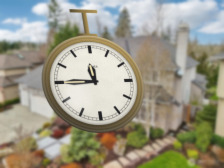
11:45
